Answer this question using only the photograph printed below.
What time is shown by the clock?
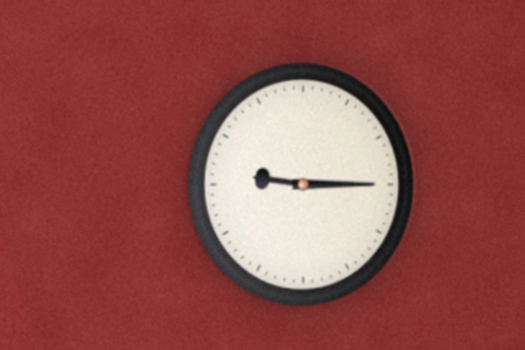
9:15
